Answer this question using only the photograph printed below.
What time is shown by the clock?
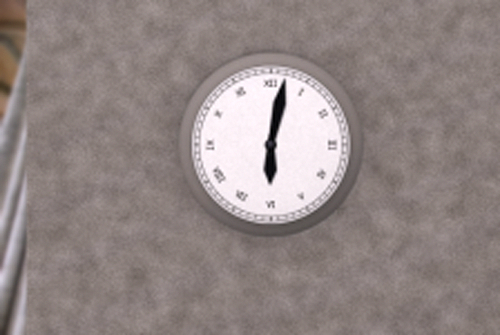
6:02
